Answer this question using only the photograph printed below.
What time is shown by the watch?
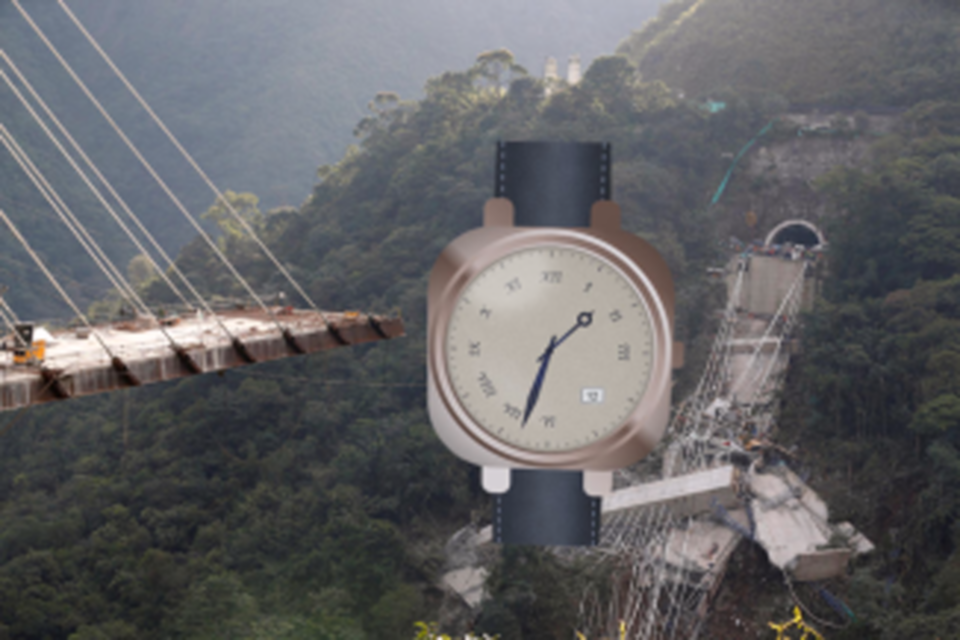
1:33
